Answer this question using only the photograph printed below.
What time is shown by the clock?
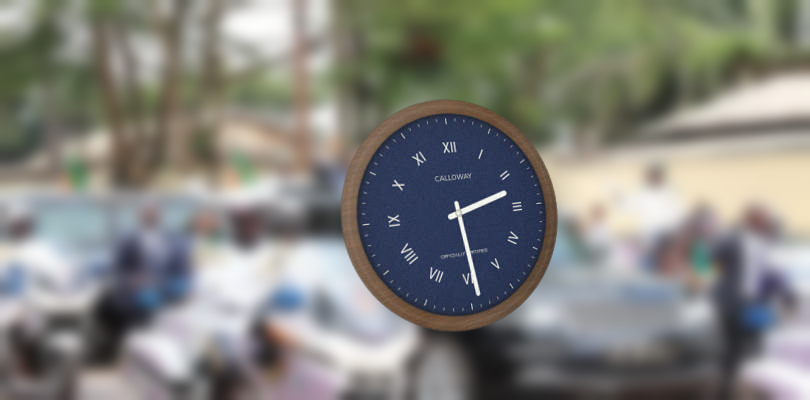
2:29
